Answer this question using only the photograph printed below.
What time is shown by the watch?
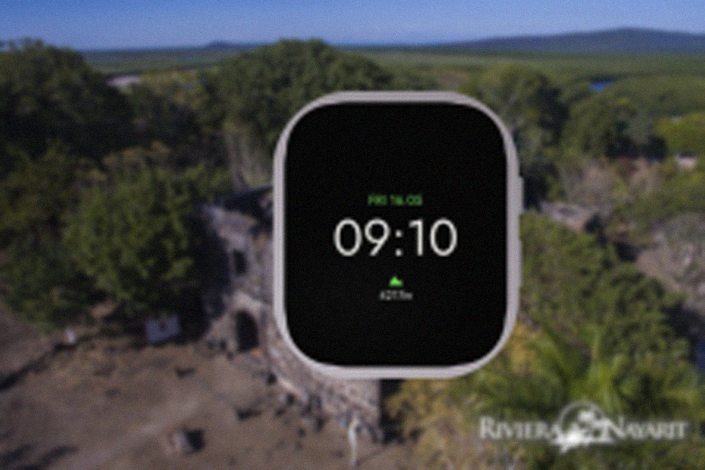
9:10
